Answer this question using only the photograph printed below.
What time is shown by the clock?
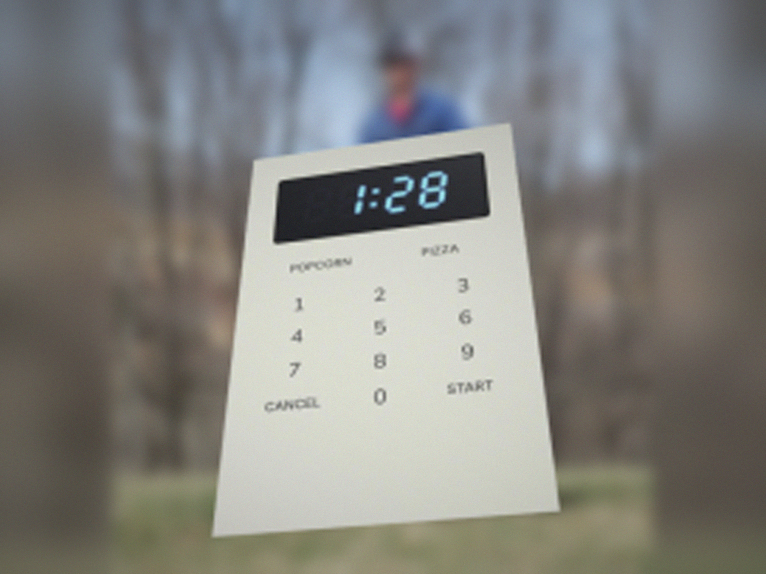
1:28
